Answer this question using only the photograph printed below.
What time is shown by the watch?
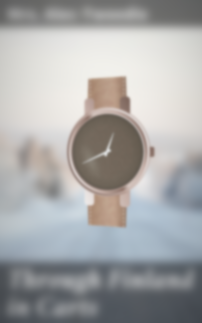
12:41
